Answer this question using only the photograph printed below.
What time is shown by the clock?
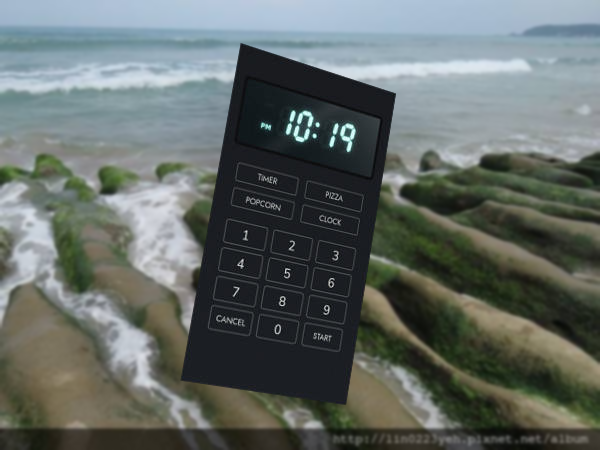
10:19
